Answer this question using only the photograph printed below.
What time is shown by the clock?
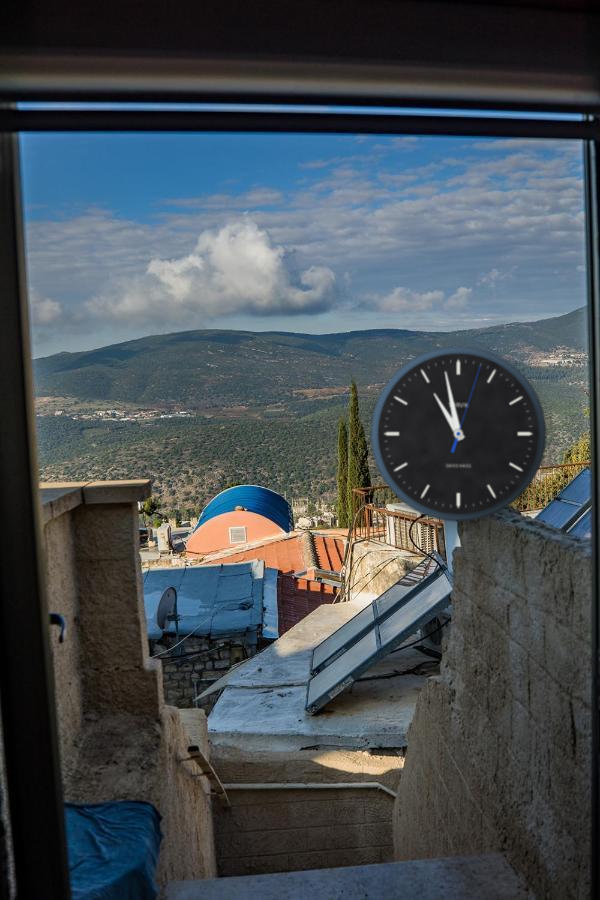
10:58:03
